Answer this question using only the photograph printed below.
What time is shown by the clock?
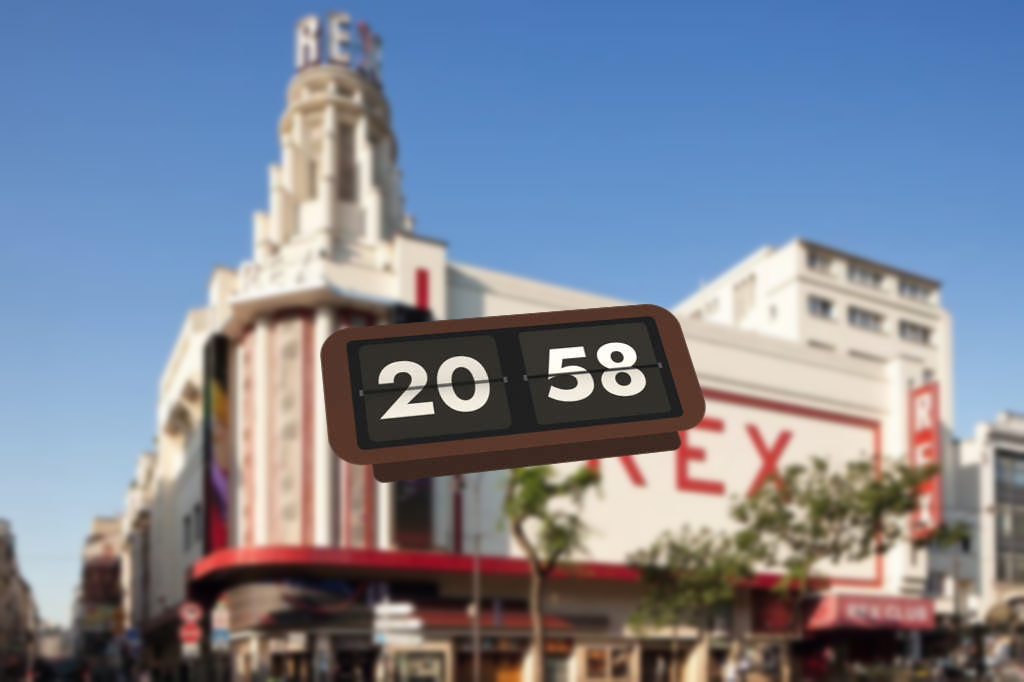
20:58
